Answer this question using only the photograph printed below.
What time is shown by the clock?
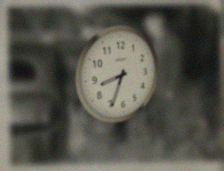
8:34
